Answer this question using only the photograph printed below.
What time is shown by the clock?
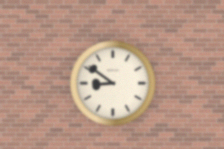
8:51
